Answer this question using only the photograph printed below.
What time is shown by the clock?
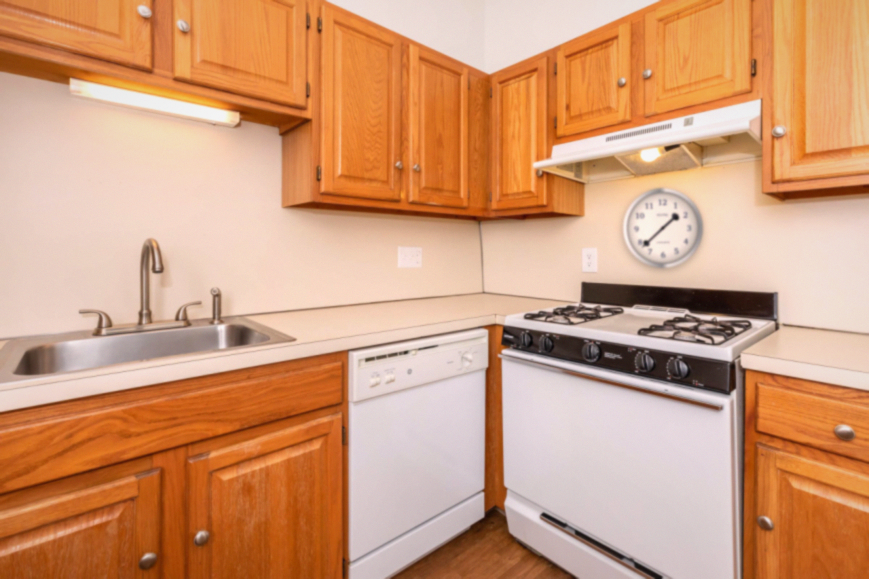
1:38
